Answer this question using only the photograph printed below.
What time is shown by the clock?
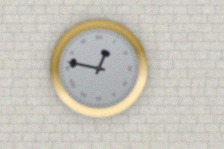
12:47
